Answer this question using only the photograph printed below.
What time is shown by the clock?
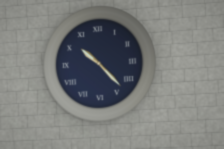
10:23
